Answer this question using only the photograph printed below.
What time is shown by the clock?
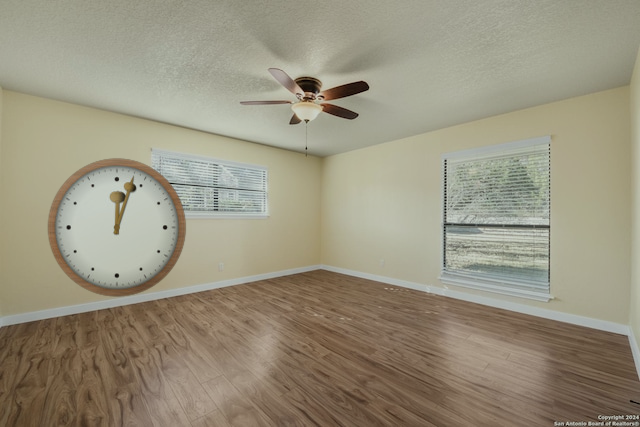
12:03
